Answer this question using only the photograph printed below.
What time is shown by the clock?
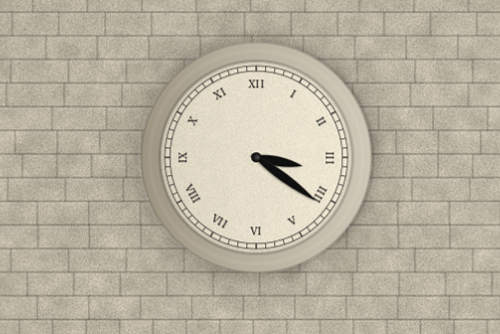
3:21
